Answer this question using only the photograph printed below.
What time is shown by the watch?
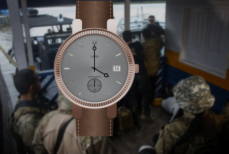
4:00
